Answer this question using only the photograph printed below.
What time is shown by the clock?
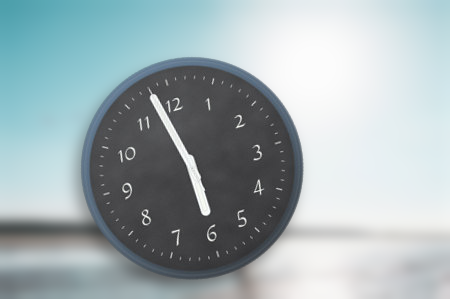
5:57:58
